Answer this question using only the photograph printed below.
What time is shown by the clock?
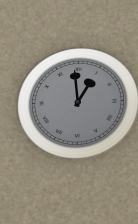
12:59
